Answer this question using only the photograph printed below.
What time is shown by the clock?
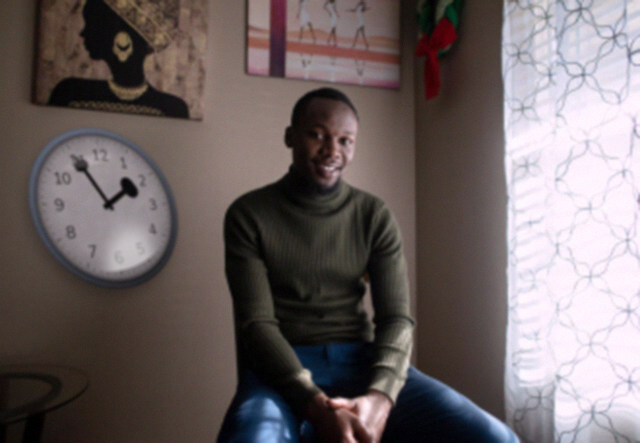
1:55
